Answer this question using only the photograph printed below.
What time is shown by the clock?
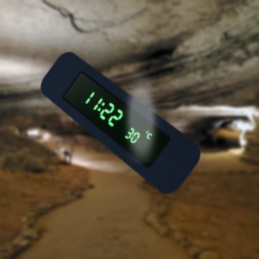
11:22
